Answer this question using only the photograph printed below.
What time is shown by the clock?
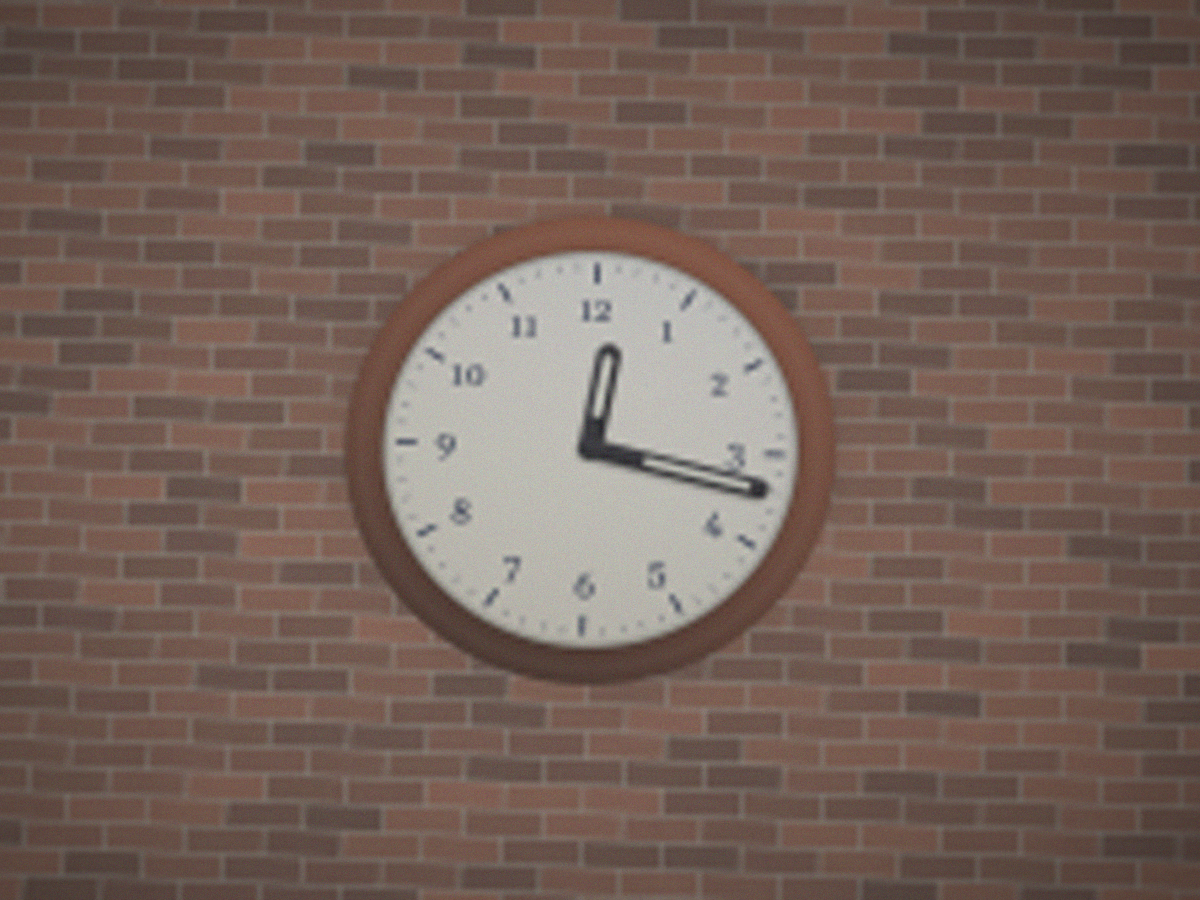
12:17
